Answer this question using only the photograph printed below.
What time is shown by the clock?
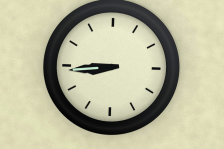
8:44
